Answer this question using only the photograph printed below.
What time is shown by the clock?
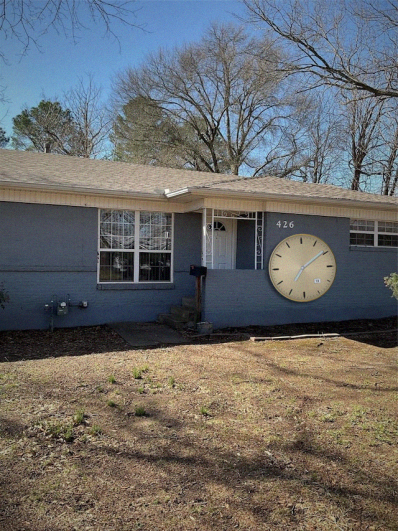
7:09
